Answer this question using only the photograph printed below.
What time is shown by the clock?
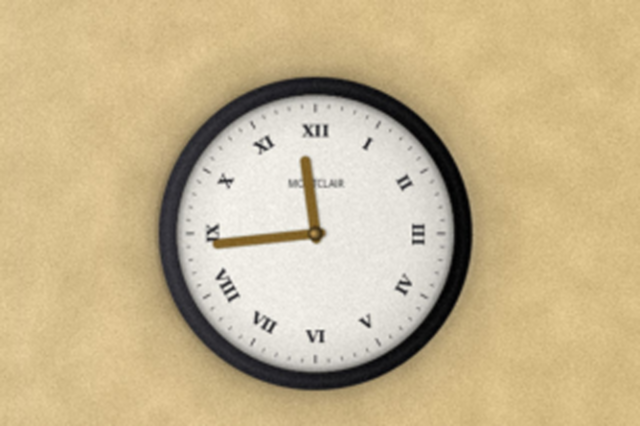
11:44
